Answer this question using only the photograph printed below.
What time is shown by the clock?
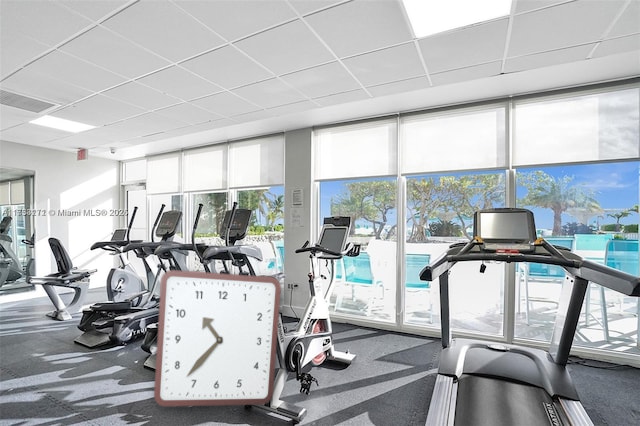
10:37
